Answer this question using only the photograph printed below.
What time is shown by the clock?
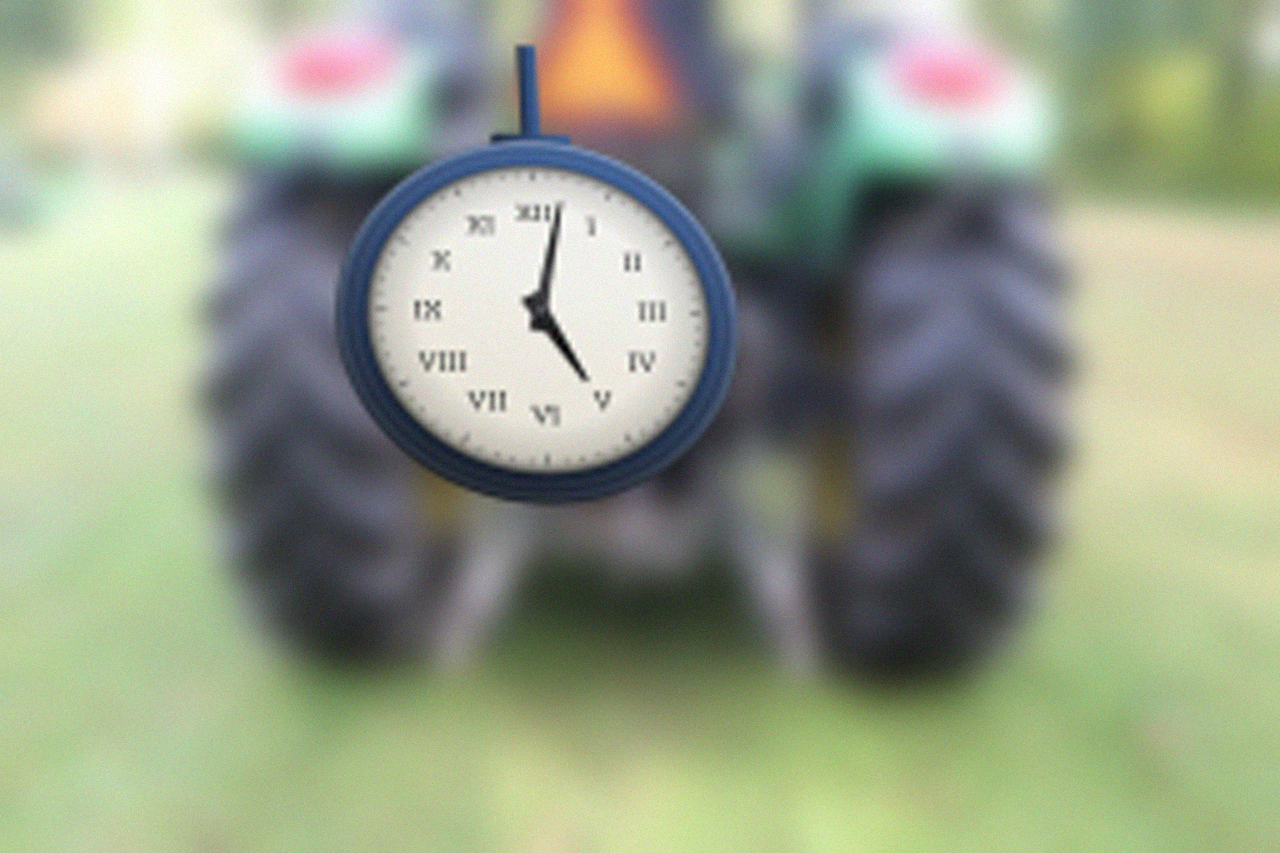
5:02
